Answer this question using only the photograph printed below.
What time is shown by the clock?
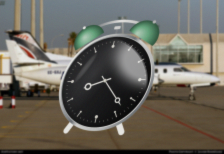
8:23
